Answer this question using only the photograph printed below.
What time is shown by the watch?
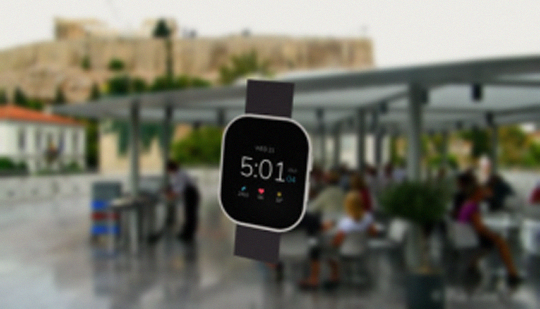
5:01
